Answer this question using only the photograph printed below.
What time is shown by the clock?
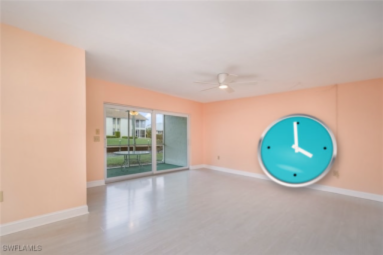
3:59
